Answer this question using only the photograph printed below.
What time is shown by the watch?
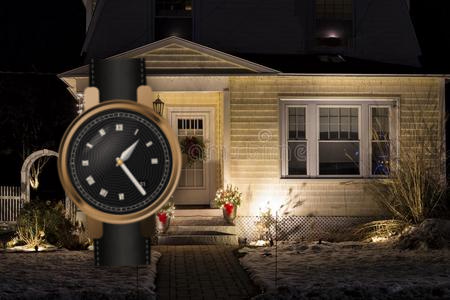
1:24
